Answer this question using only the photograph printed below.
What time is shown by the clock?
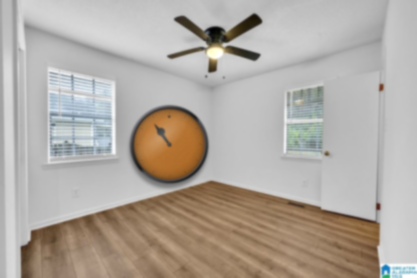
10:54
